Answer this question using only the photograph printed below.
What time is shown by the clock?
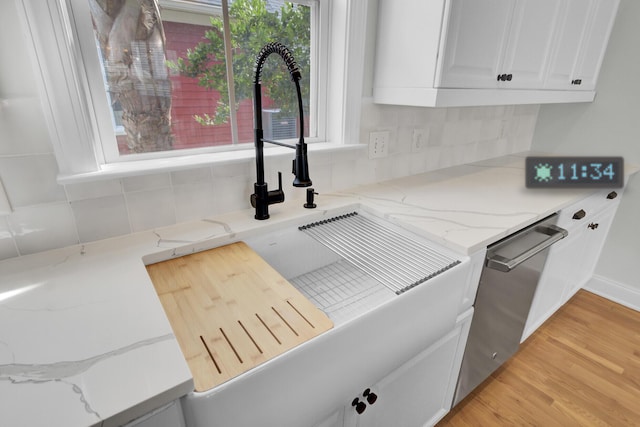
11:34
